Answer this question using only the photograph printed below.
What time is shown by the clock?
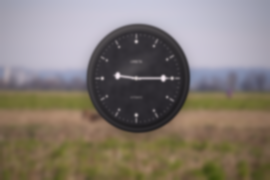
9:15
